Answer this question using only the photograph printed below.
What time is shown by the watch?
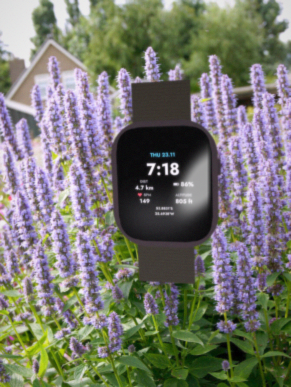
7:18
